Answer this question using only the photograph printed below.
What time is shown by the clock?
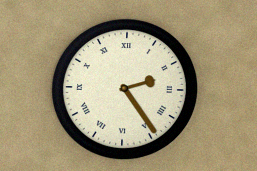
2:24
